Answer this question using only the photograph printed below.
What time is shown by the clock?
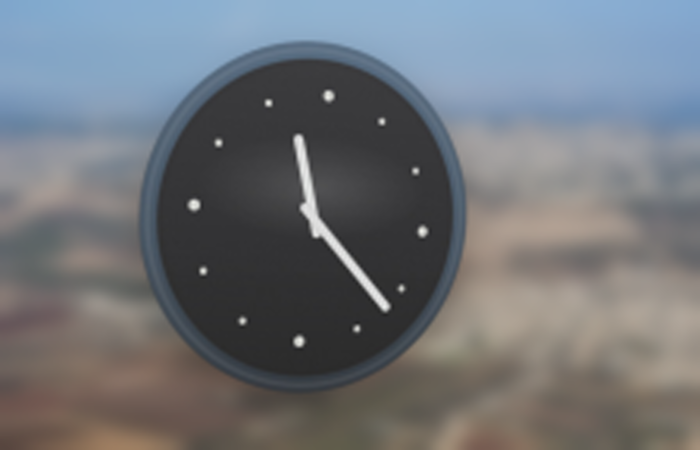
11:22
